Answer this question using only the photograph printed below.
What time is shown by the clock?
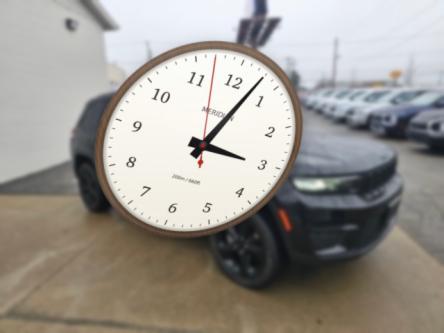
3:02:57
